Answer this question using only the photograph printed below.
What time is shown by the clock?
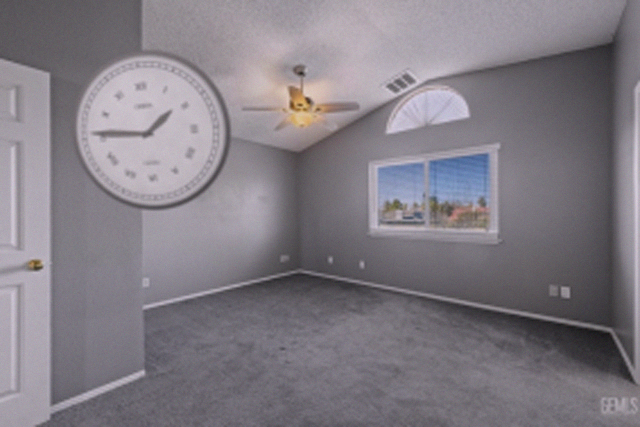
1:46
